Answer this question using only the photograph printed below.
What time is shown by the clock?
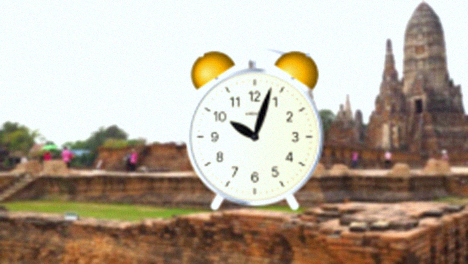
10:03
